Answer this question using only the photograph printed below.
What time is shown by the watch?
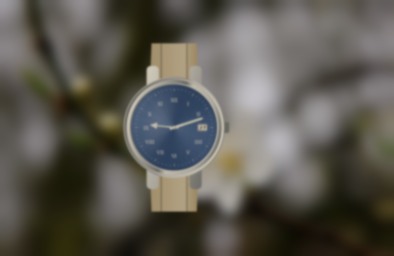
9:12
